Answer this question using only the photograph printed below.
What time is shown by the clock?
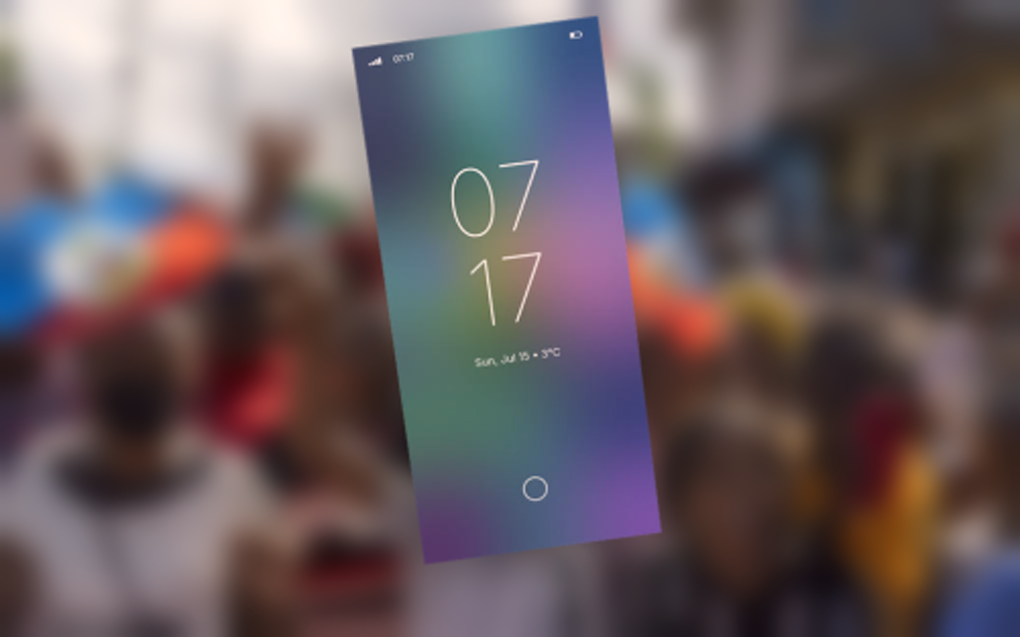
7:17
